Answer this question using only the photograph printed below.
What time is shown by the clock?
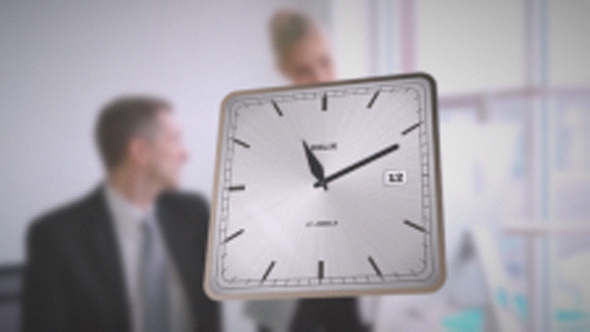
11:11
